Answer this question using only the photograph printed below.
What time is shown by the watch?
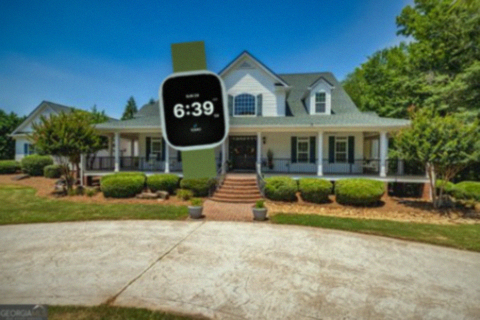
6:39
